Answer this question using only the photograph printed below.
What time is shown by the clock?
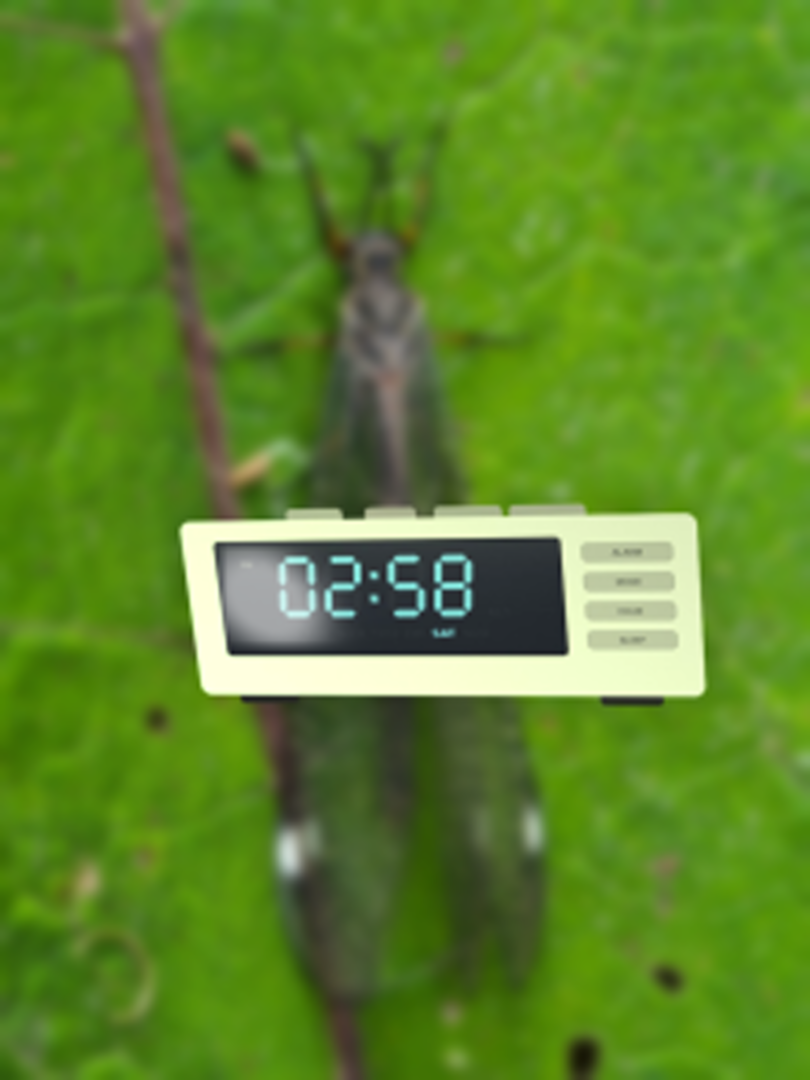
2:58
